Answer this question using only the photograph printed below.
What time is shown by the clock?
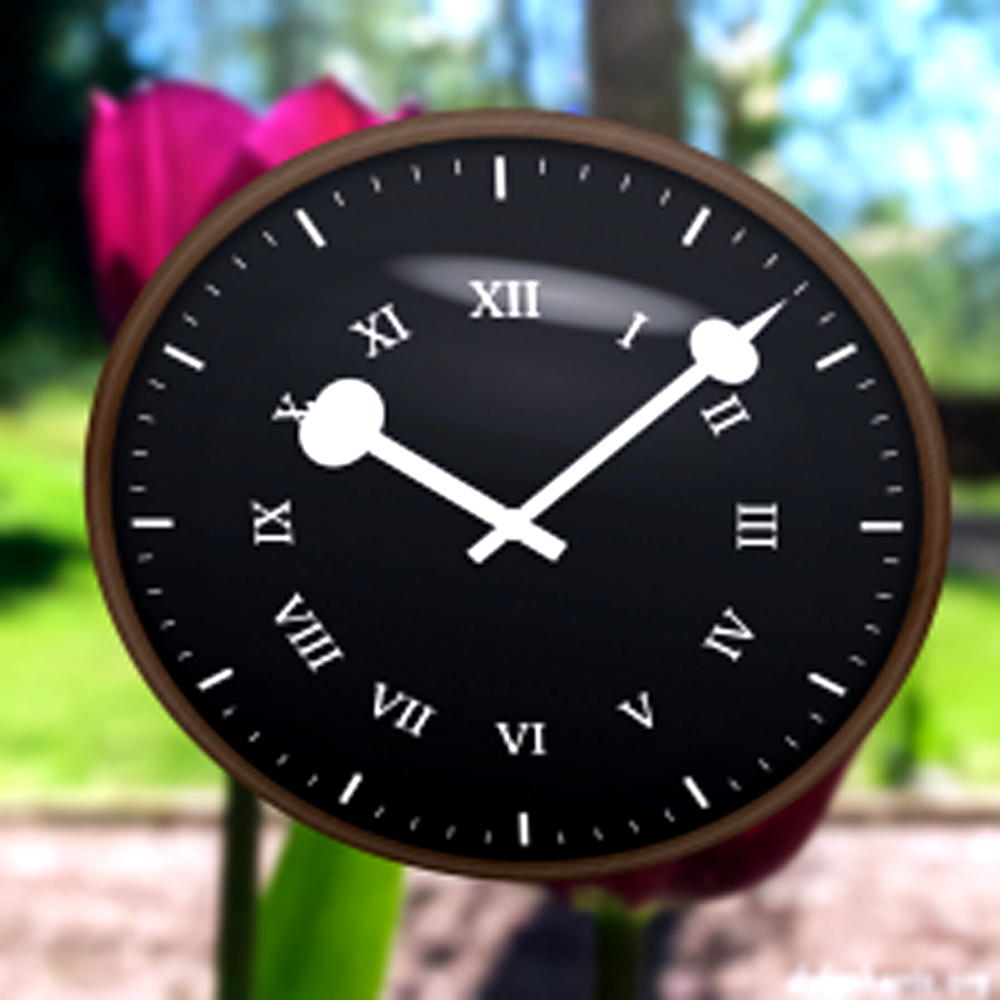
10:08
